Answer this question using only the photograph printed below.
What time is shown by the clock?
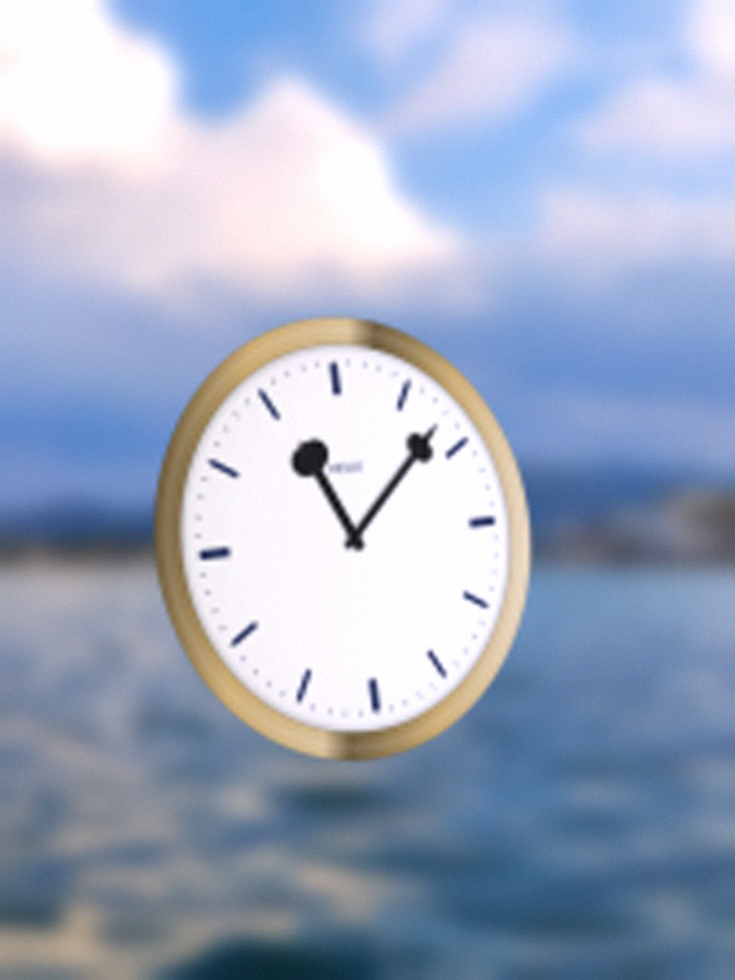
11:08
